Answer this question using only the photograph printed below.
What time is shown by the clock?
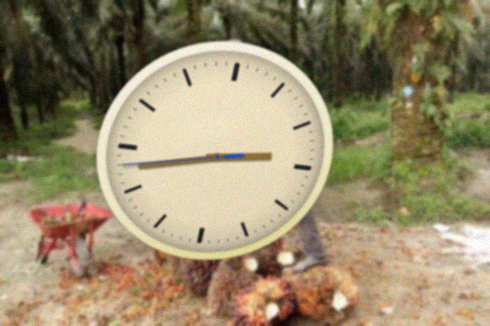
2:42:43
